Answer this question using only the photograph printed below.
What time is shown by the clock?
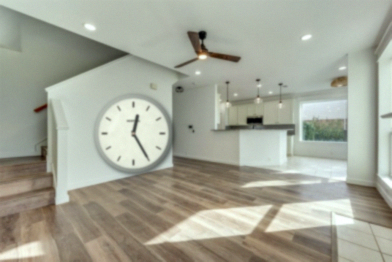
12:25
